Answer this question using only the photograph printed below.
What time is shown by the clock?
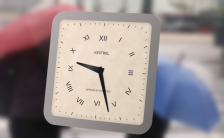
9:27
